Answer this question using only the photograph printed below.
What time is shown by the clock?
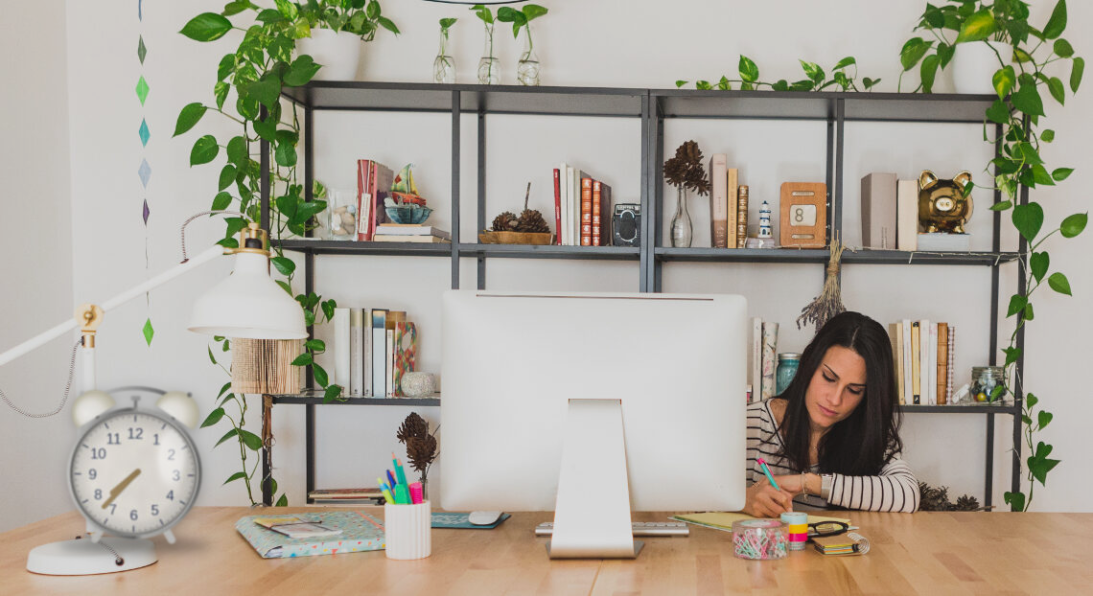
7:37
